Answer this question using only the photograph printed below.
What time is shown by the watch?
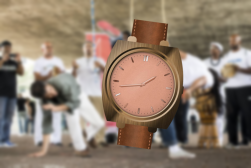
1:43
